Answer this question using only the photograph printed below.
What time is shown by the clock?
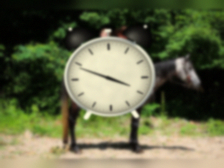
3:49
